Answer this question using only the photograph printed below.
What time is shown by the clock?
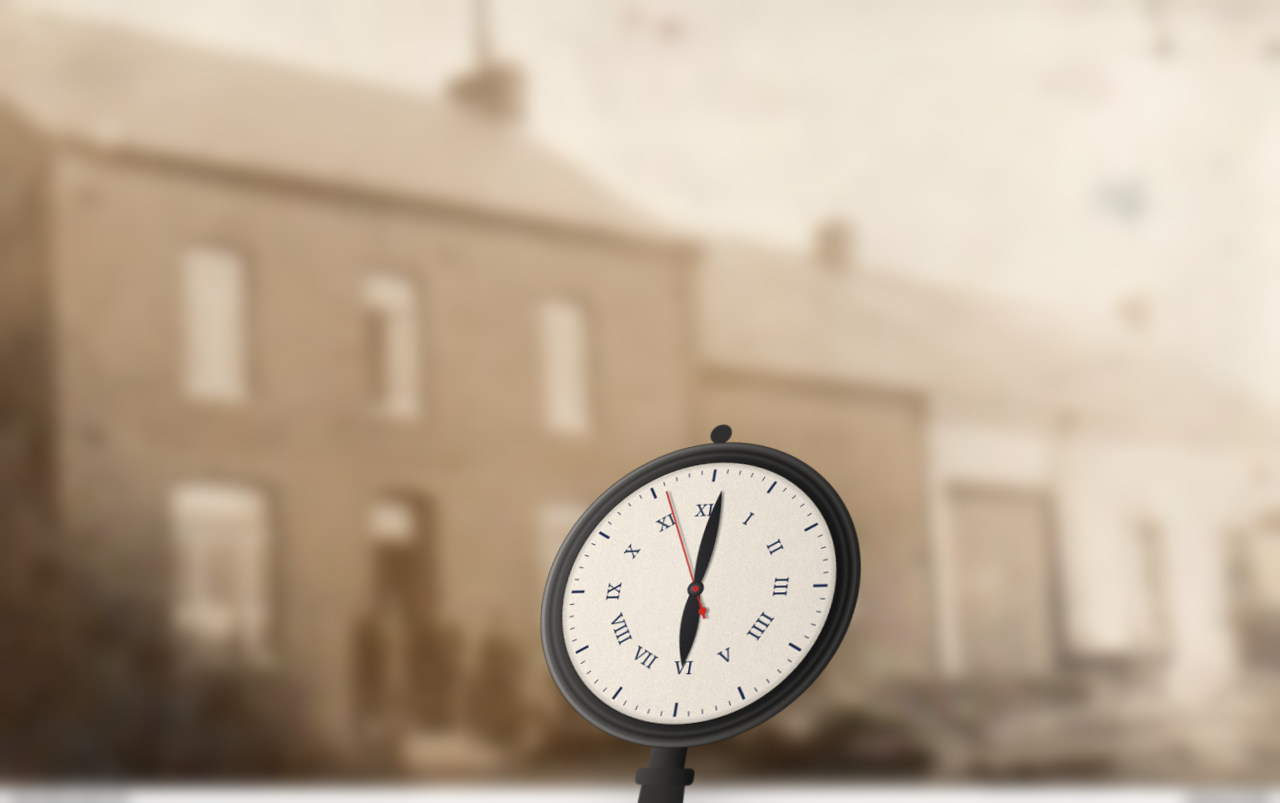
6:00:56
